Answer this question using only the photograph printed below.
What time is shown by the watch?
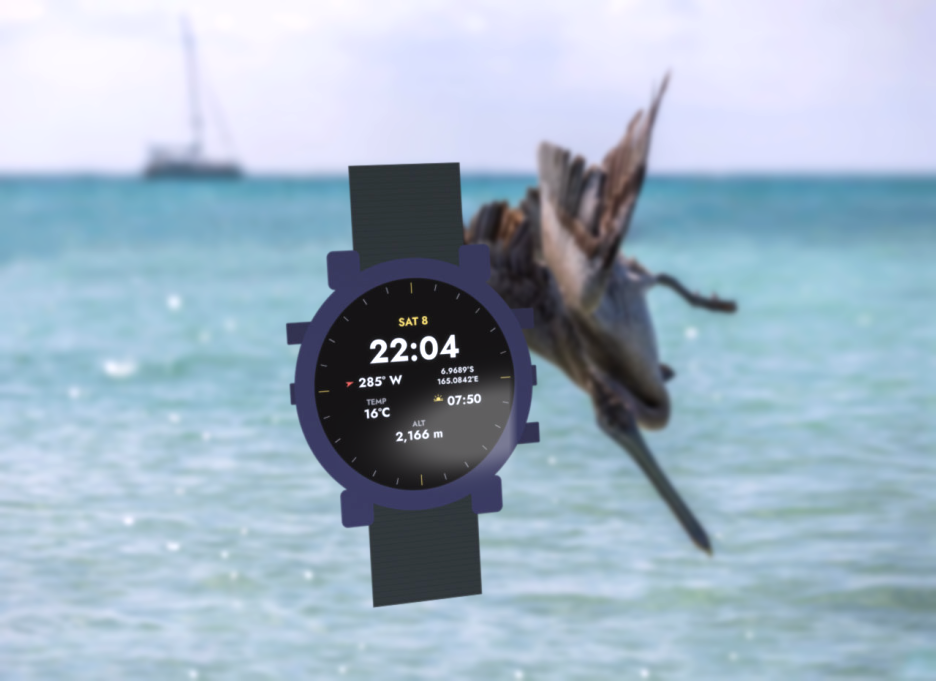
22:04
